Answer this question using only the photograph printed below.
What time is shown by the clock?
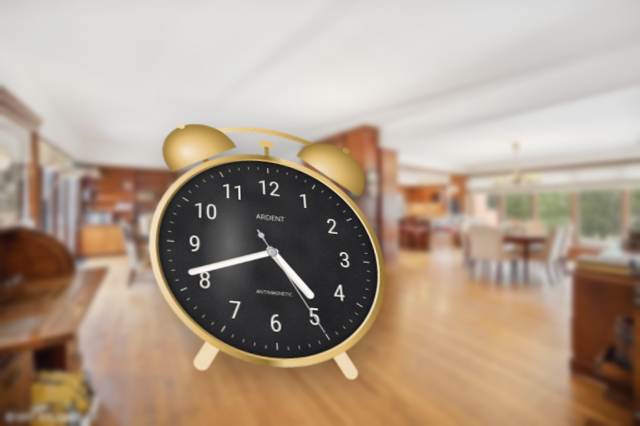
4:41:25
